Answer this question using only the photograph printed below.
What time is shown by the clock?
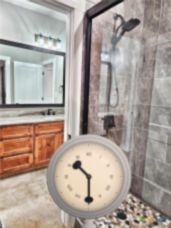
10:30
